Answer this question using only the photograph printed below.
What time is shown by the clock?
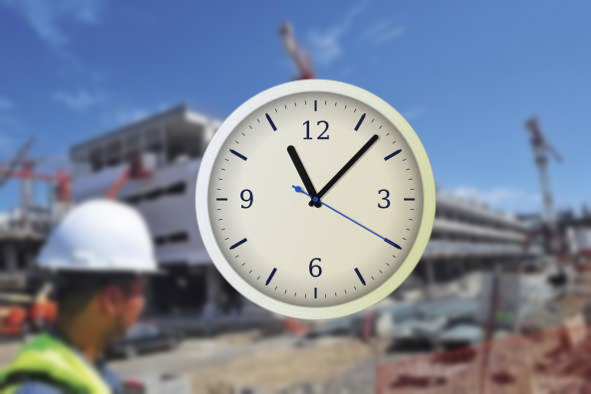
11:07:20
